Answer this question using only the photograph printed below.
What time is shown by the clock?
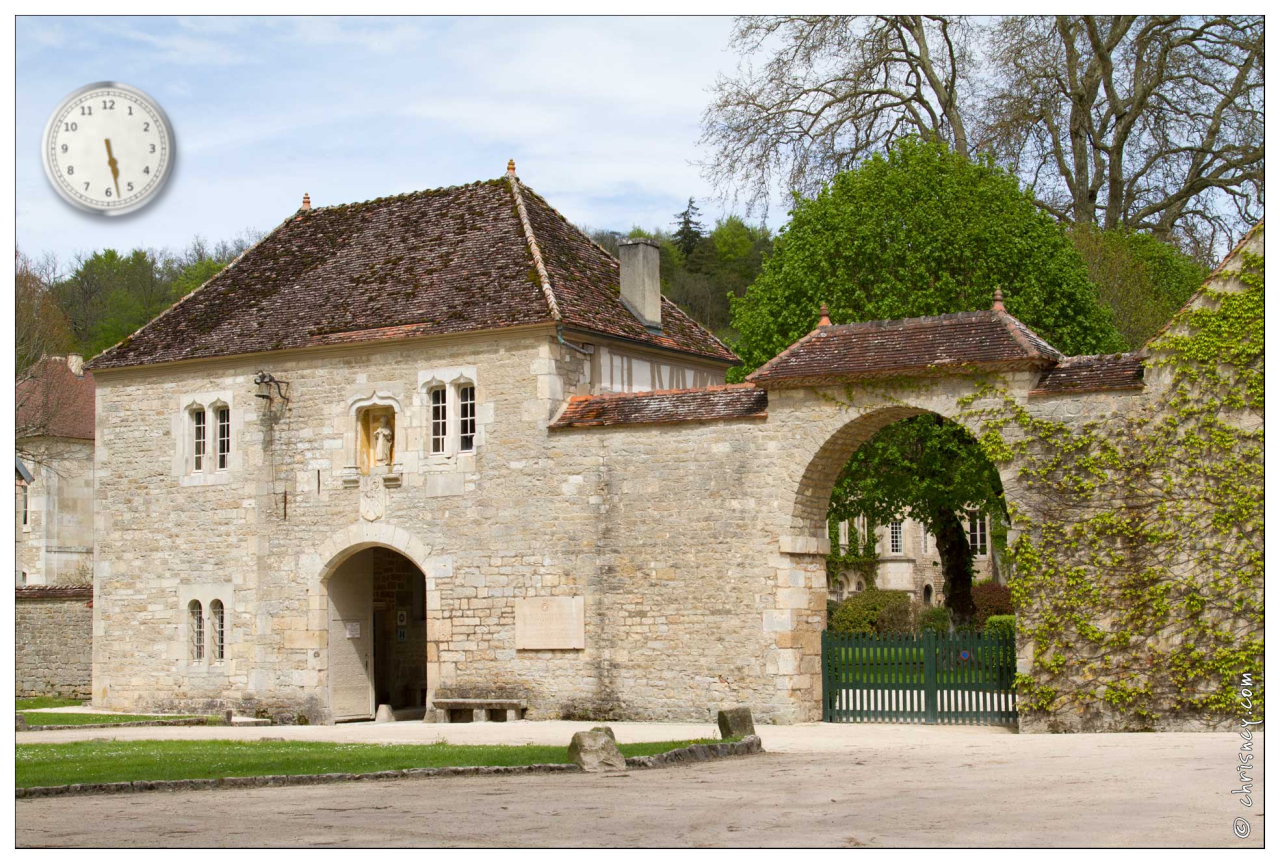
5:28
